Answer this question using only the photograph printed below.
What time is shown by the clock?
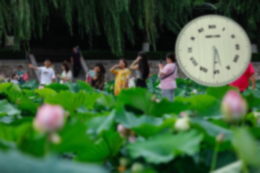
5:31
